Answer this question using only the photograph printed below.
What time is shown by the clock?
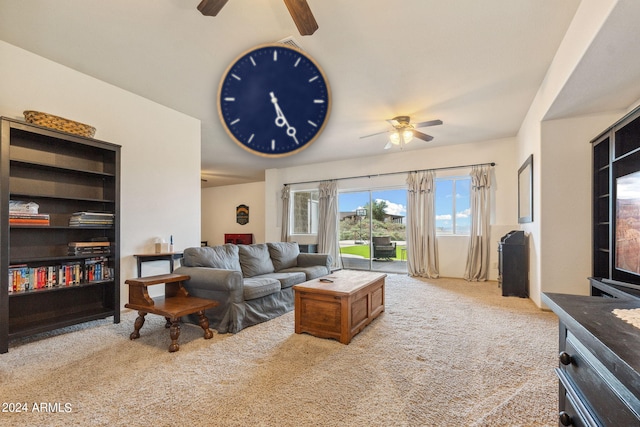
5:25
